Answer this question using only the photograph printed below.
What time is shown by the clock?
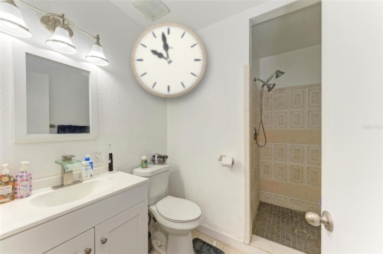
9:58
